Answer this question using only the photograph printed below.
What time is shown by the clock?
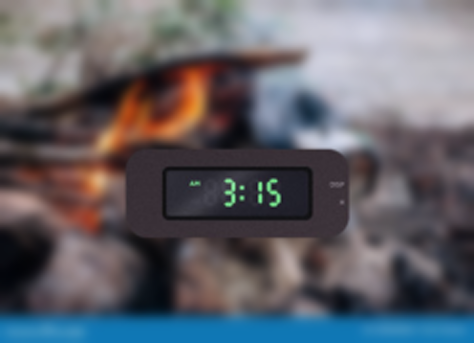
3:15
